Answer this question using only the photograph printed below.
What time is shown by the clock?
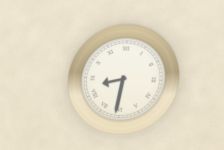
8:31
